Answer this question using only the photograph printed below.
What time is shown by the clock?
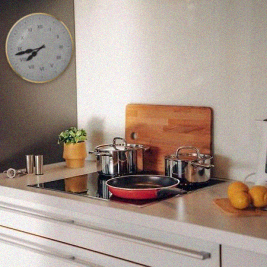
7:43
